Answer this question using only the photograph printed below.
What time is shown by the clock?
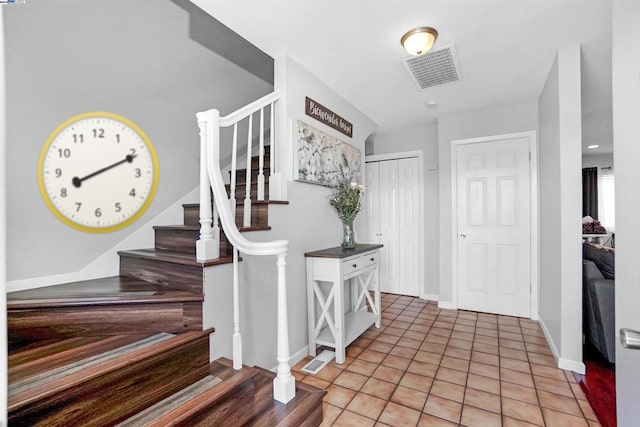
8:11
